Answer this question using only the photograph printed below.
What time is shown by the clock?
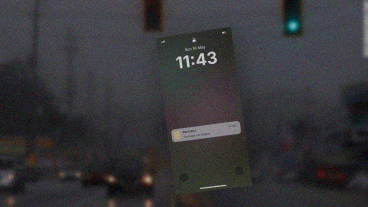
11:43
